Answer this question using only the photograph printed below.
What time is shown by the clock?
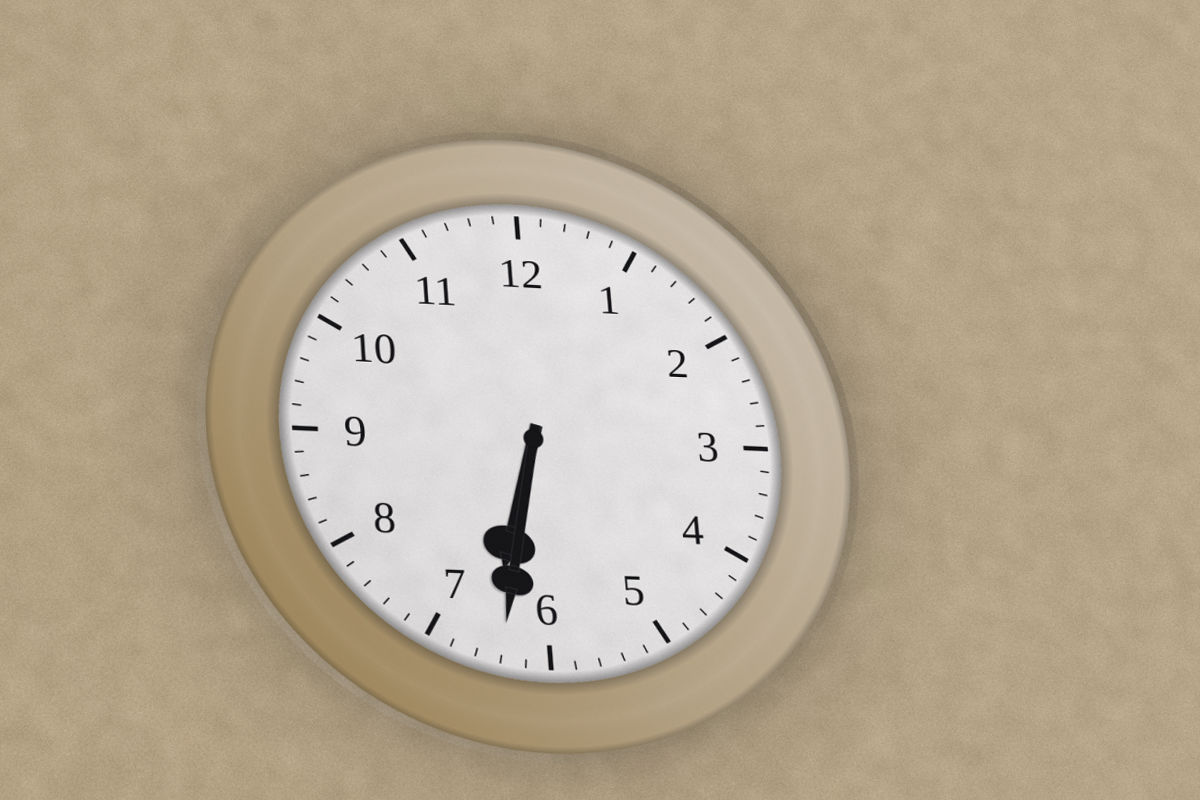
6:32
